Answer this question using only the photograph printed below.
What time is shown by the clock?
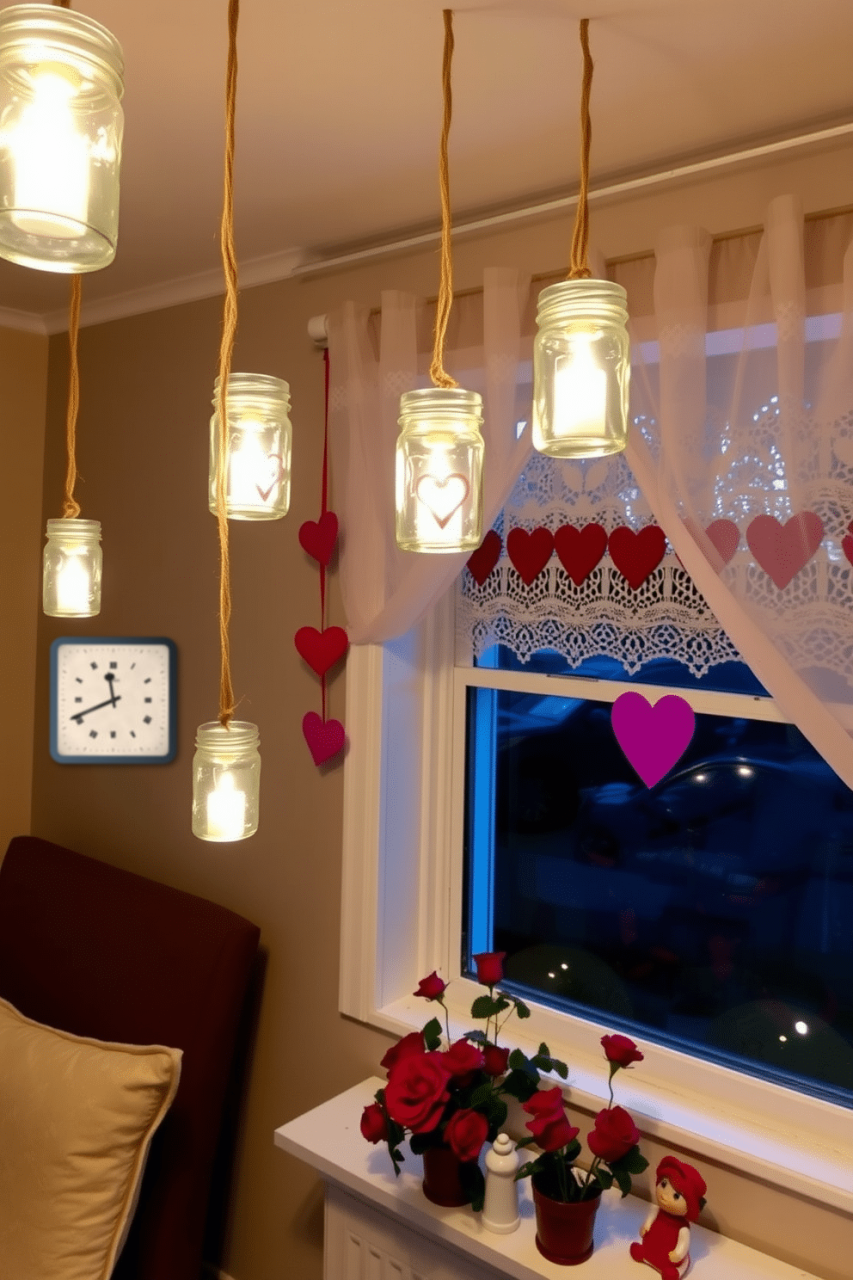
11:41
